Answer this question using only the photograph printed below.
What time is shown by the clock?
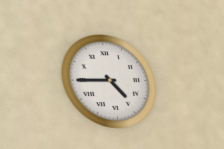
4:45
